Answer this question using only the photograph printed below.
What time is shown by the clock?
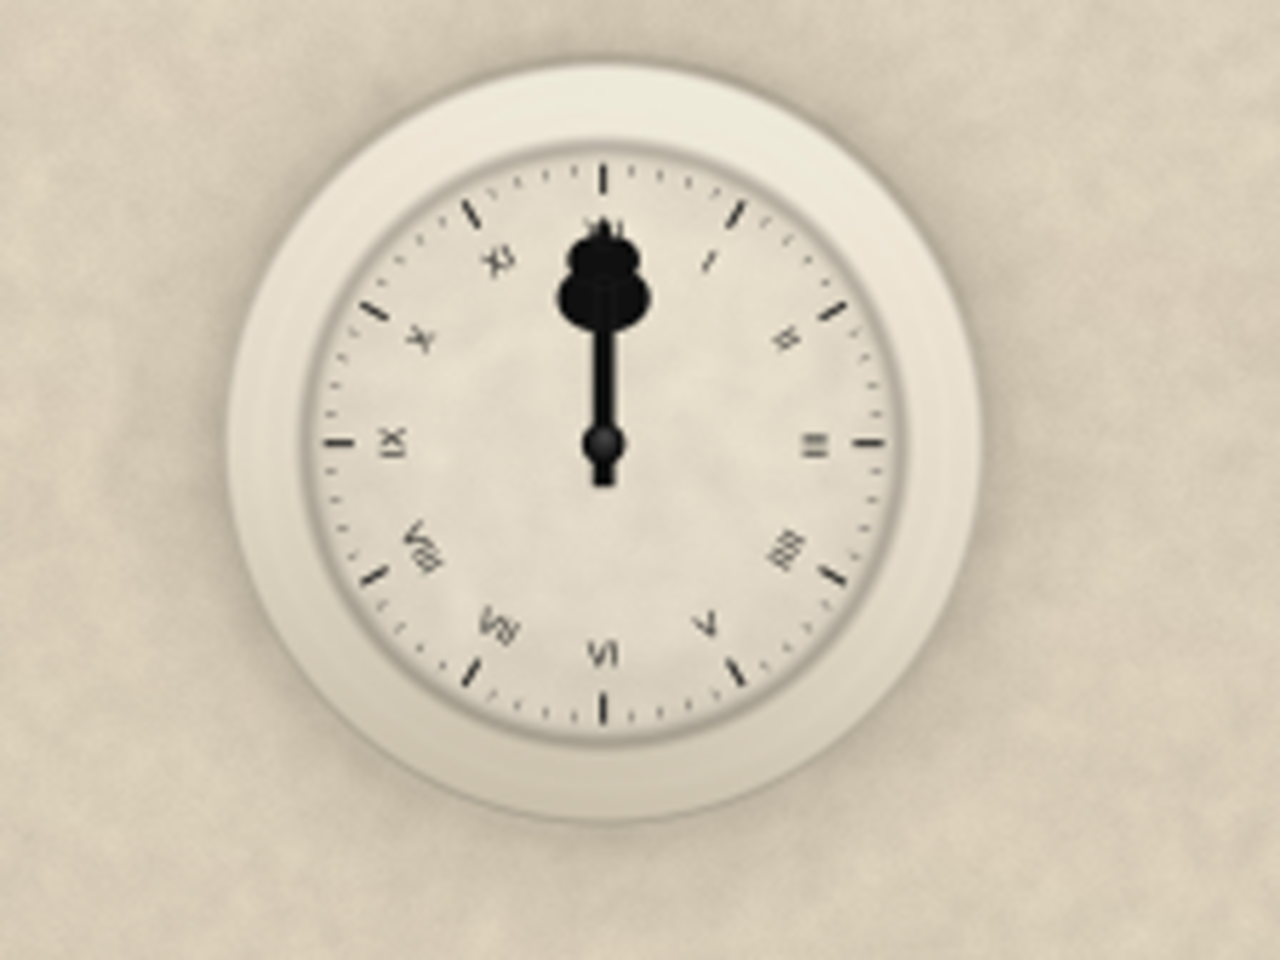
12:00
